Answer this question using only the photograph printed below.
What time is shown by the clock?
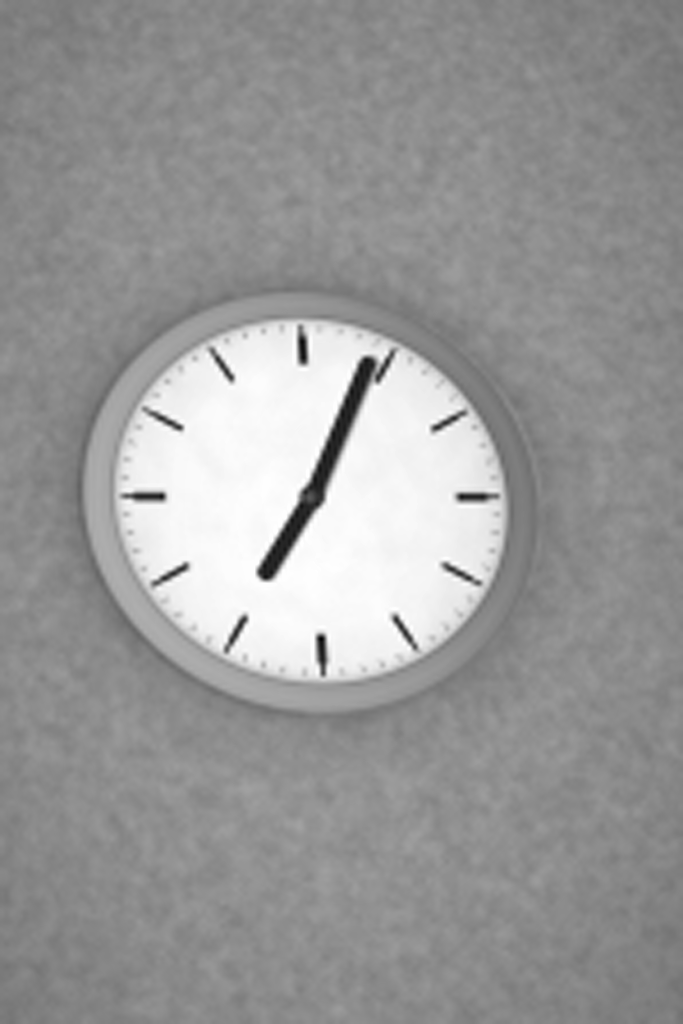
7:04
